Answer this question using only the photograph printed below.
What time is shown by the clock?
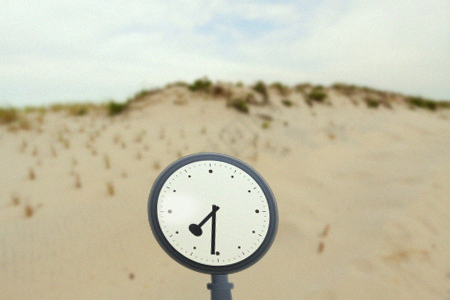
7:31
